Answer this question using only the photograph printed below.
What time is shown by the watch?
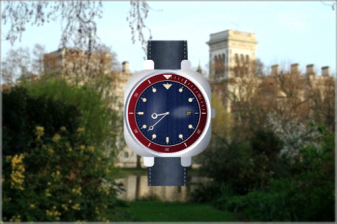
8:38
